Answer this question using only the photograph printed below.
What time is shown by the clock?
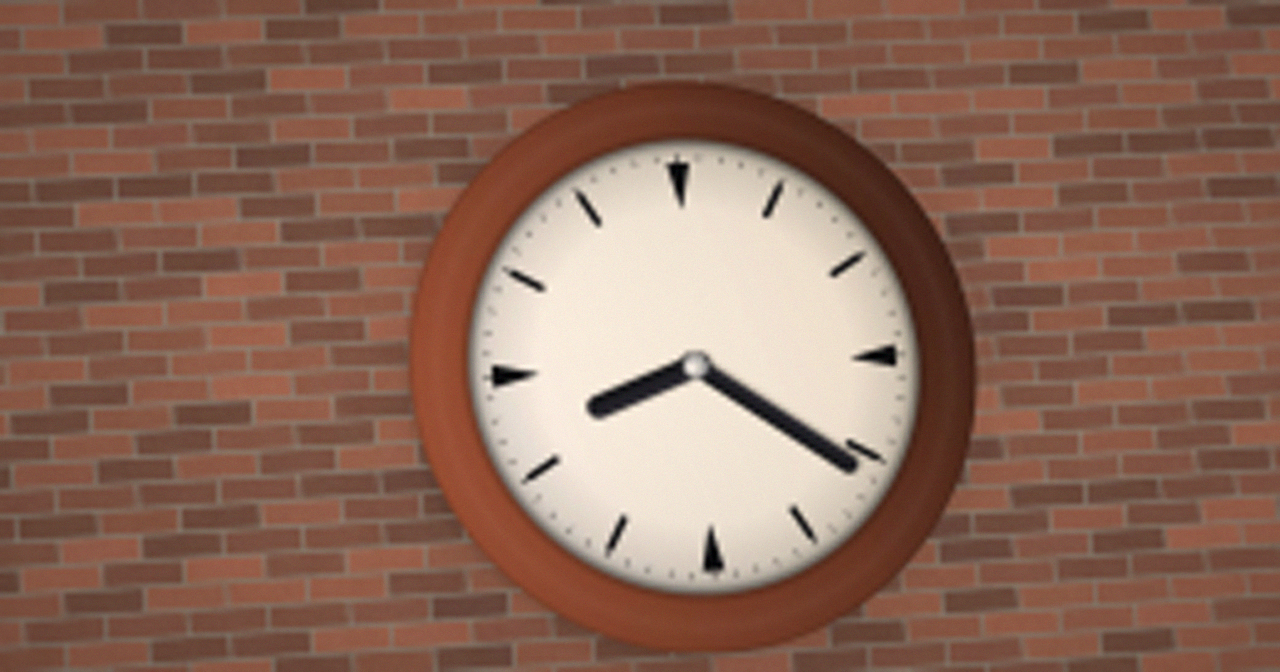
8:21
